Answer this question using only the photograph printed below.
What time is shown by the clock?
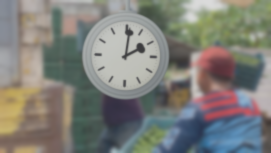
2:01
